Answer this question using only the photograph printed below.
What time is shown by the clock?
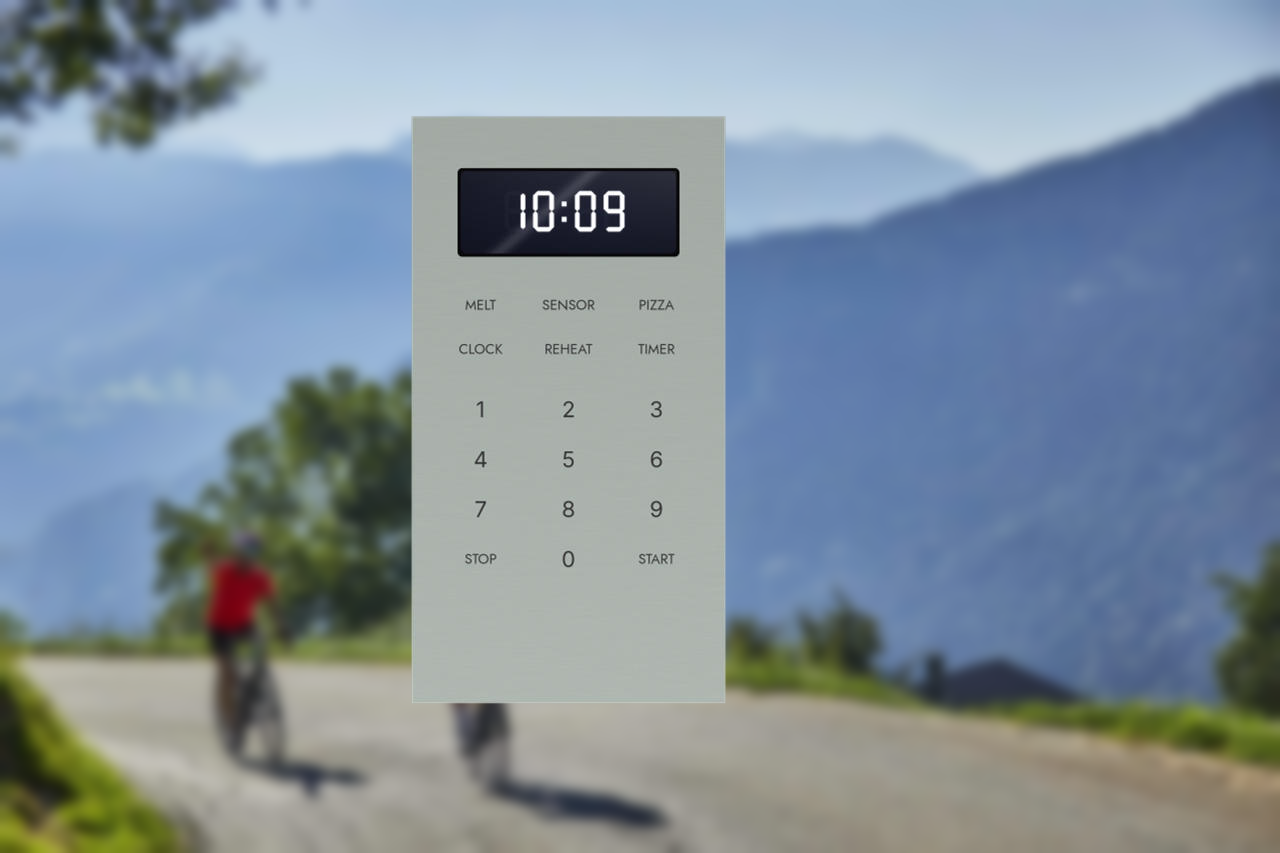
10:09
